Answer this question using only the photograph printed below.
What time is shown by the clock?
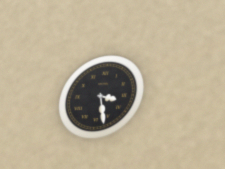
3:27
